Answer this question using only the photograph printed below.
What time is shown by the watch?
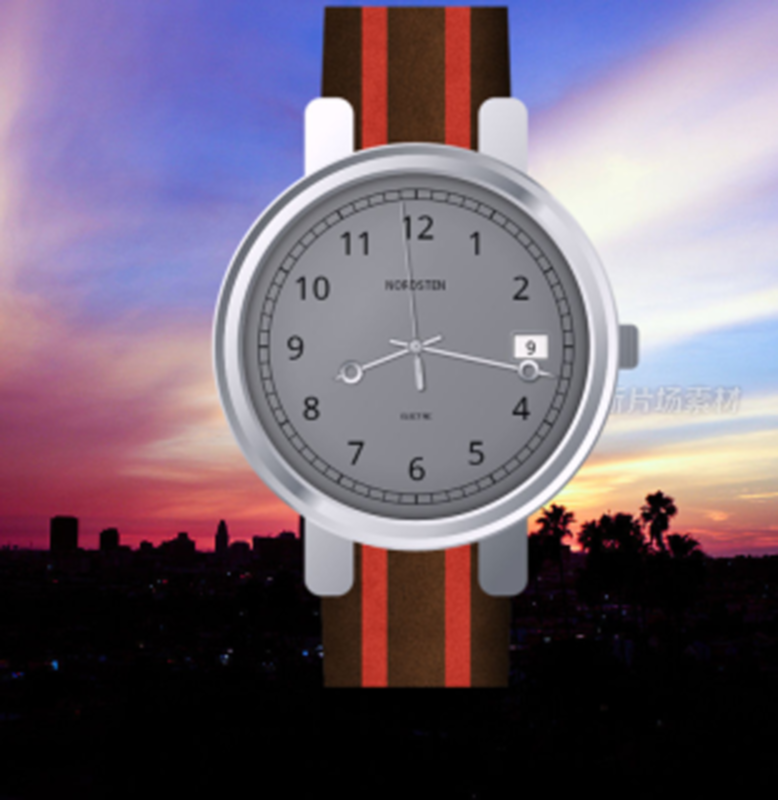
8:16:59
